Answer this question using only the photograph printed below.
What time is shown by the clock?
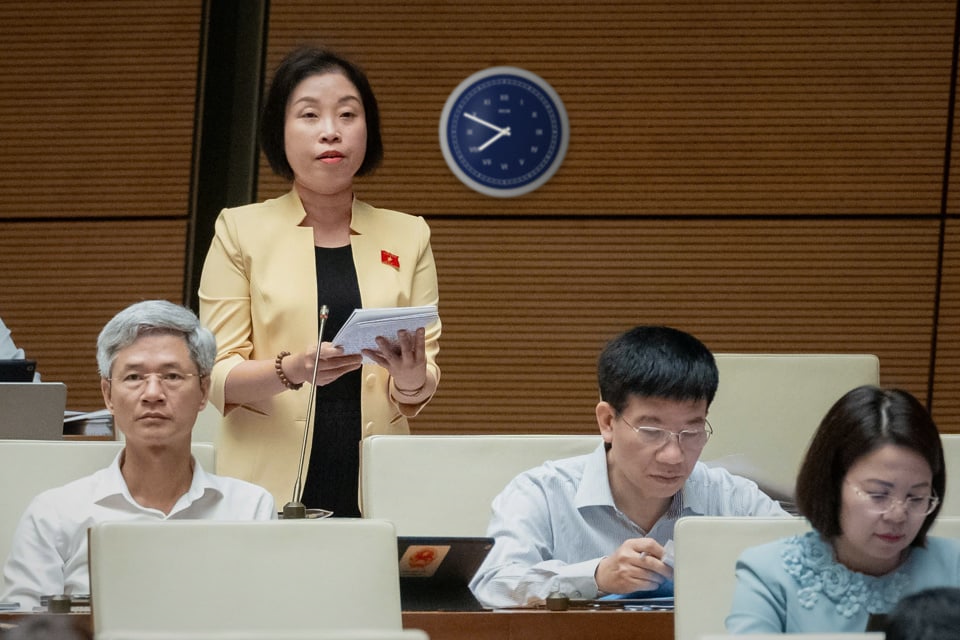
7:49
